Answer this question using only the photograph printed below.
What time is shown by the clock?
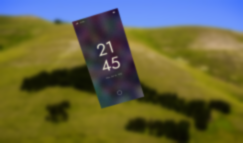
21:45
